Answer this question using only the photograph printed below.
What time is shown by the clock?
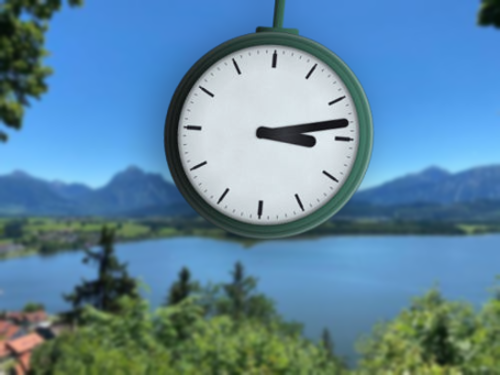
3:13
